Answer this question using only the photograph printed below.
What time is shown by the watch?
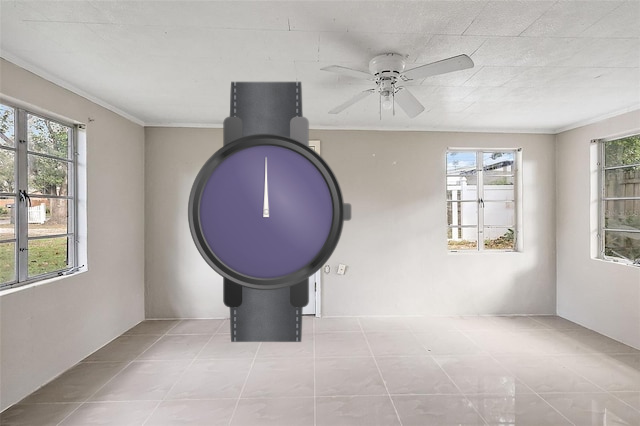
12:00
